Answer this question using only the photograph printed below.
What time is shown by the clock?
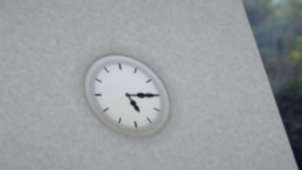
5:15
